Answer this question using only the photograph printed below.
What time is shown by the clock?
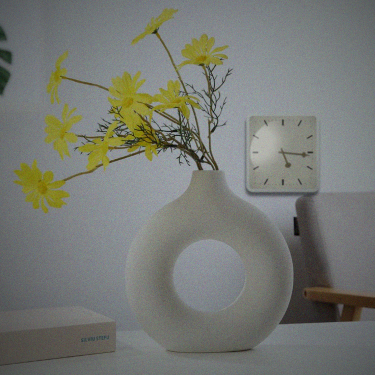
5:16
